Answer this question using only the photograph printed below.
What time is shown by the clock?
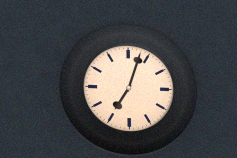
7:03
